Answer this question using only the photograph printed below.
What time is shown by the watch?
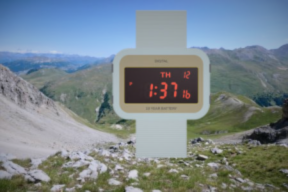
1:37:16
